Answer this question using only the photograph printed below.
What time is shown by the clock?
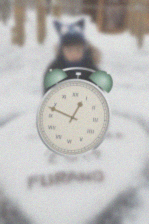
12:48
